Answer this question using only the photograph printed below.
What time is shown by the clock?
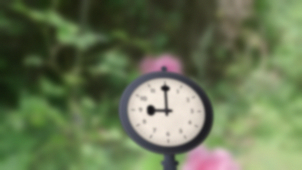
9:00
